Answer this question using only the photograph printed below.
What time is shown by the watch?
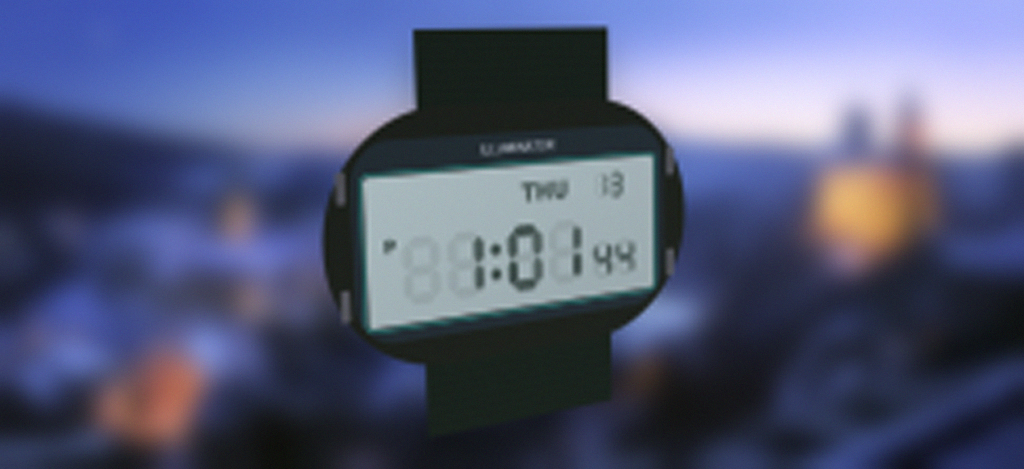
1:01:44
